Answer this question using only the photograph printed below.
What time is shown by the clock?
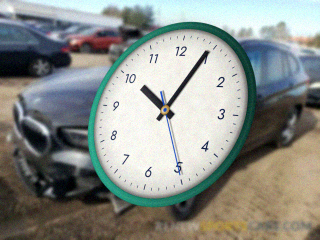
10:04:25
